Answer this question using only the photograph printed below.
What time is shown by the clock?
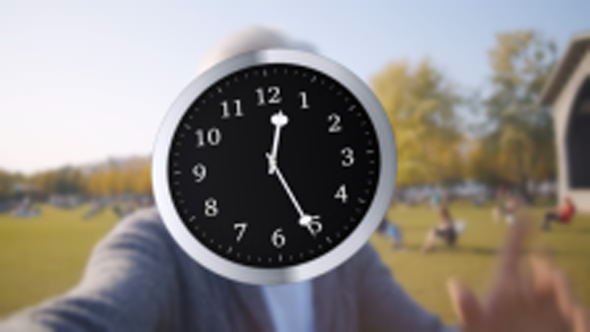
12:26
